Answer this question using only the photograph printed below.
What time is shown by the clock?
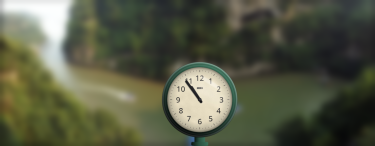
10:54
